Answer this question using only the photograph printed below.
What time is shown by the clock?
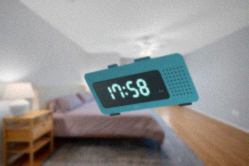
17:58
